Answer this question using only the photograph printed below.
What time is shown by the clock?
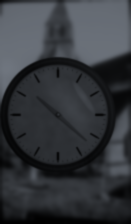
10:22
